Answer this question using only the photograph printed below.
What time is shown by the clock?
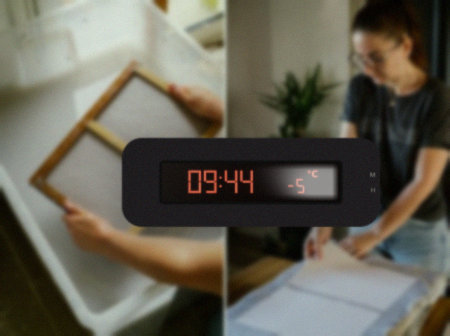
9:44
